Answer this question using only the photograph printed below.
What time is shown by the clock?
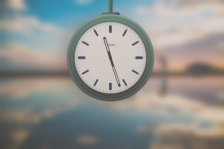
11:27
